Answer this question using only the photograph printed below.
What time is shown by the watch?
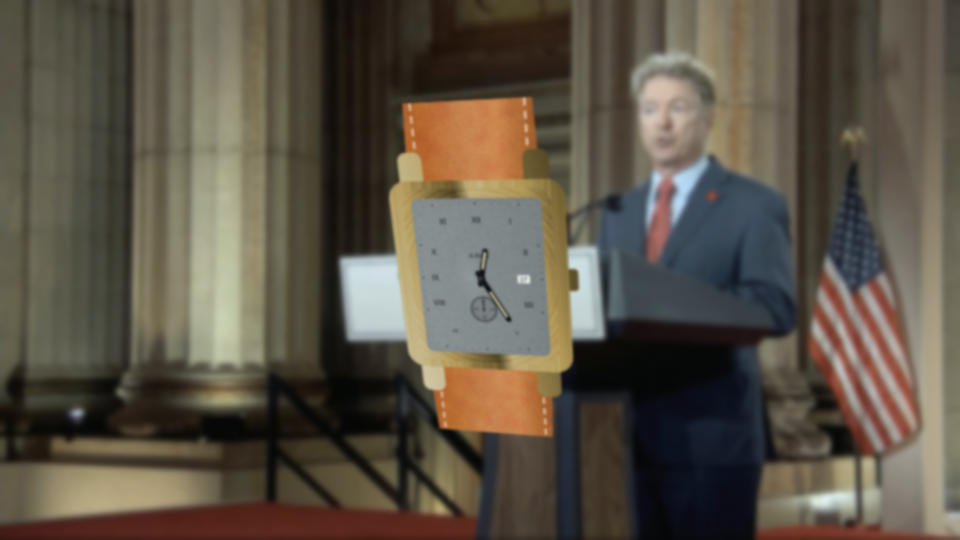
12:25
